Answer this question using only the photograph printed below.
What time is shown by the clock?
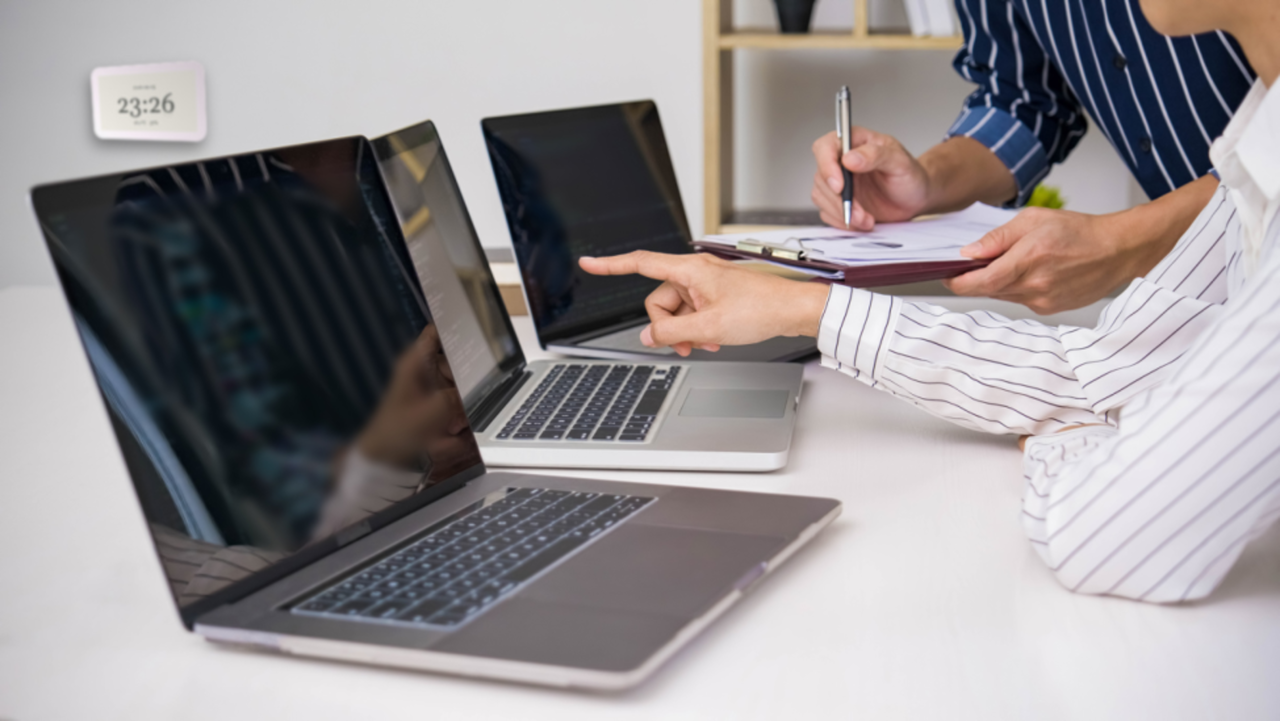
23:26
